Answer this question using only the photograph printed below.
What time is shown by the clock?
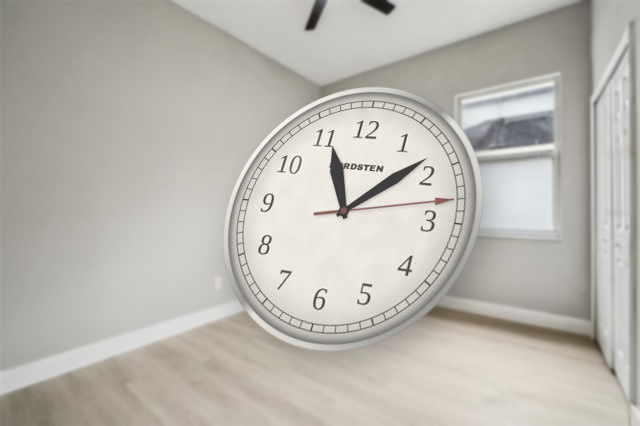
11:08:13
